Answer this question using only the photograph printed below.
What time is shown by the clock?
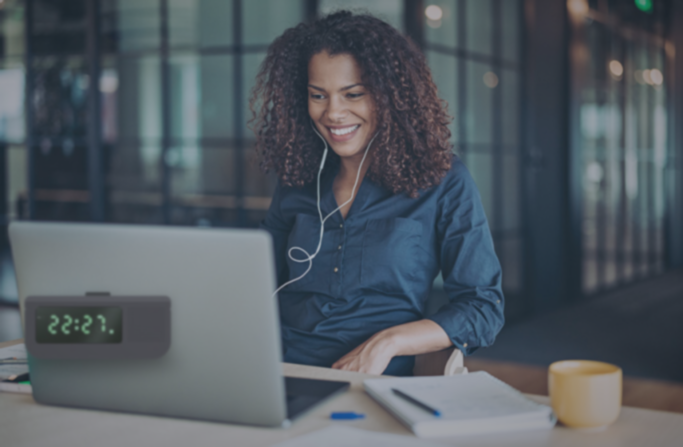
22:27
